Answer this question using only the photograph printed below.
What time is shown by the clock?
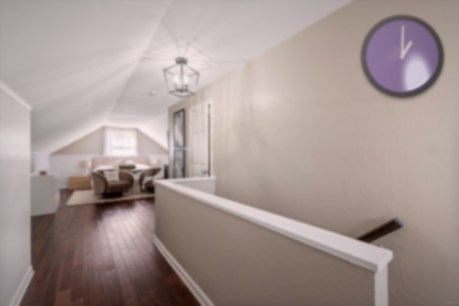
1:00
